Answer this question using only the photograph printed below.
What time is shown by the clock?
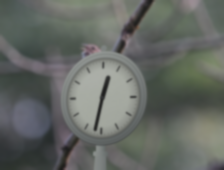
12:32
